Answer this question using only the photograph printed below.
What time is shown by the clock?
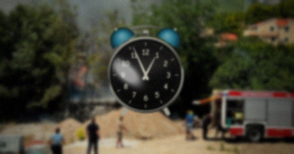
12:56
